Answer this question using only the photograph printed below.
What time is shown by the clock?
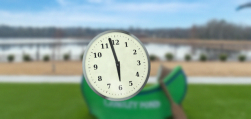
5:58
